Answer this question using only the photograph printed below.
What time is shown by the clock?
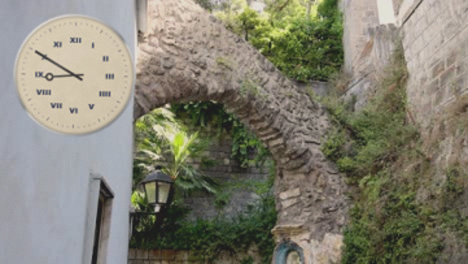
8:50
